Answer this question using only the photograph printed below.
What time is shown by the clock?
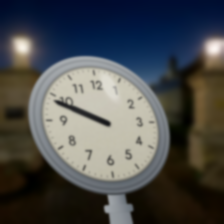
9:49
